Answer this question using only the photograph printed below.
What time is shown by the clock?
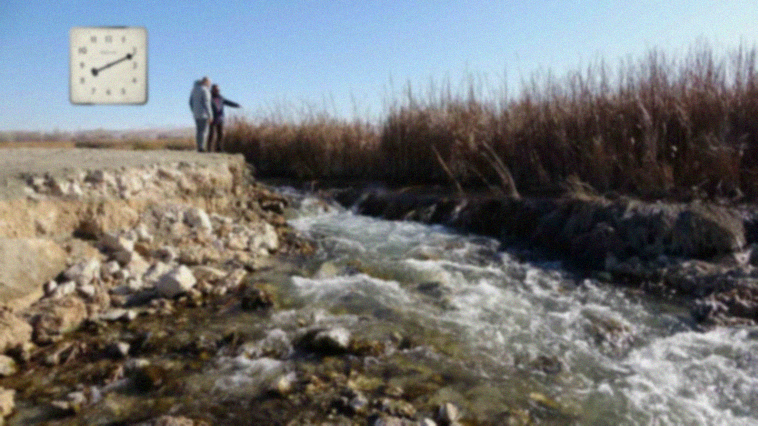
8:11
